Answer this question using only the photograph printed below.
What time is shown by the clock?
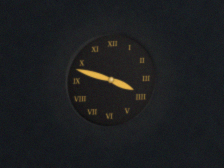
3:48
